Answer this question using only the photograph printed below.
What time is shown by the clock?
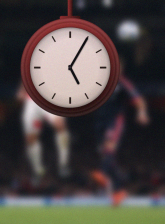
5:05
